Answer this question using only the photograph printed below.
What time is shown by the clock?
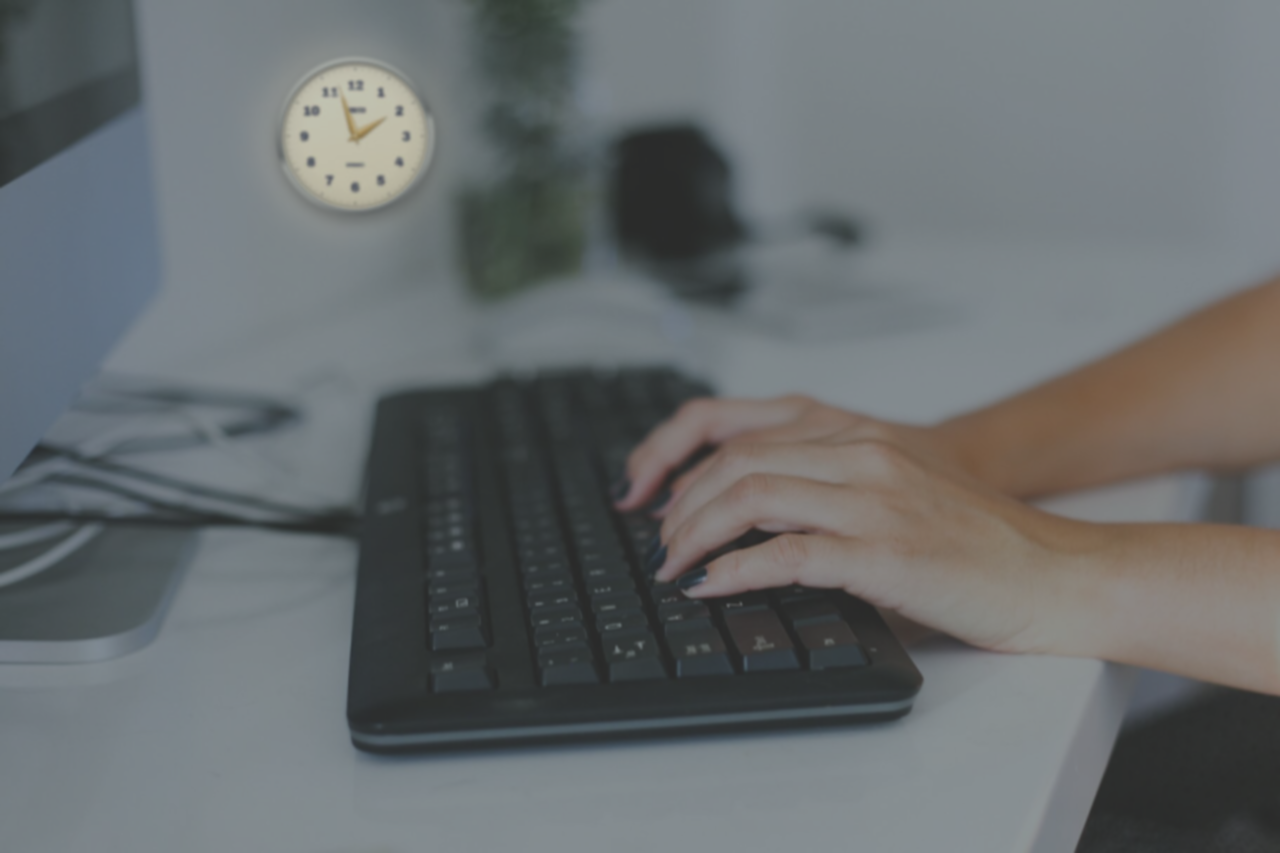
1:57
